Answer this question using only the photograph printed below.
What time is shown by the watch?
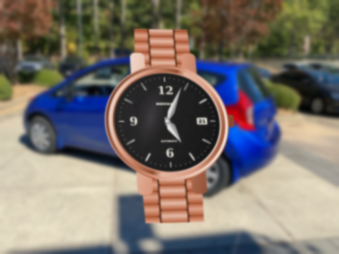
5:04
